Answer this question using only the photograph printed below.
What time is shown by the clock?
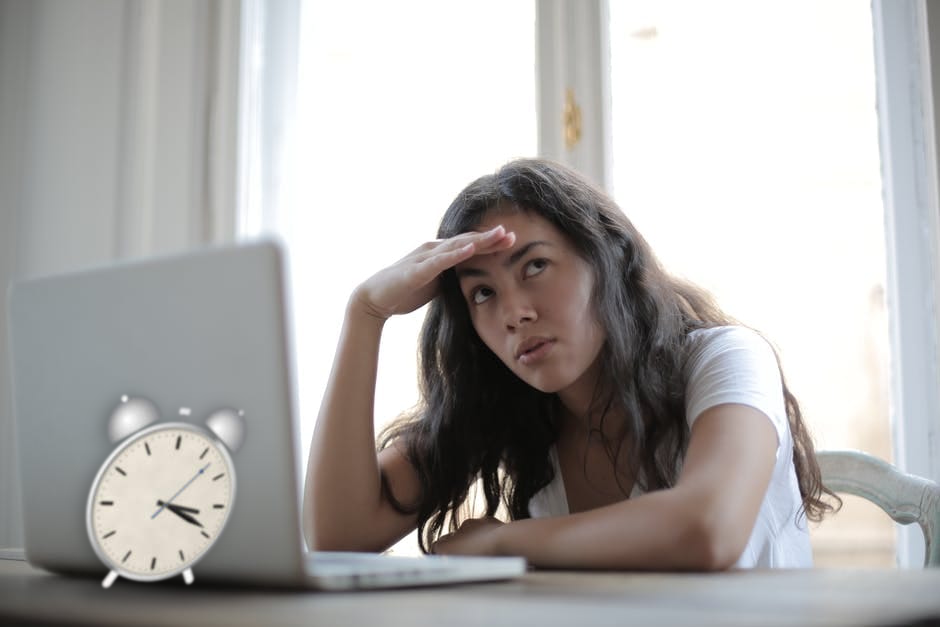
3:19:07
